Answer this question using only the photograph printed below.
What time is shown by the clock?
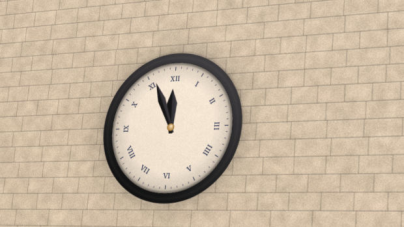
11:56
